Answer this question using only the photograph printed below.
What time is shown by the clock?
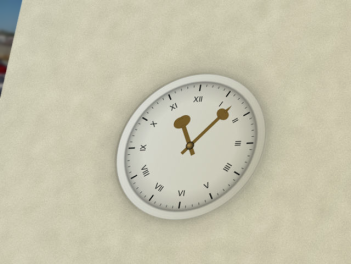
11:07
